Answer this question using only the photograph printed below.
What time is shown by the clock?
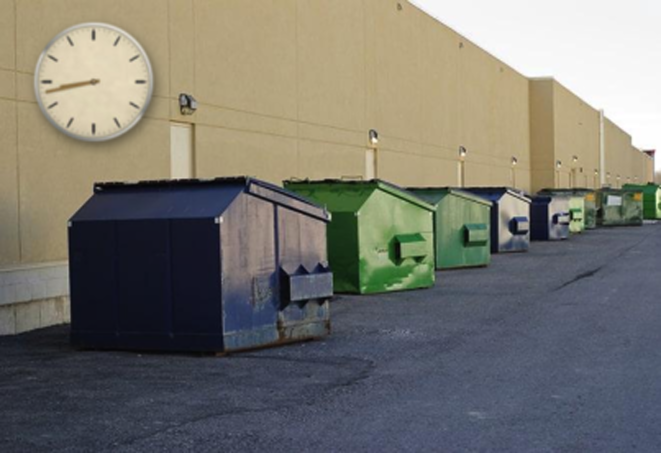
8:43
